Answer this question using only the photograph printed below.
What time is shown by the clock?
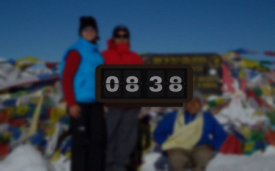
8:38
